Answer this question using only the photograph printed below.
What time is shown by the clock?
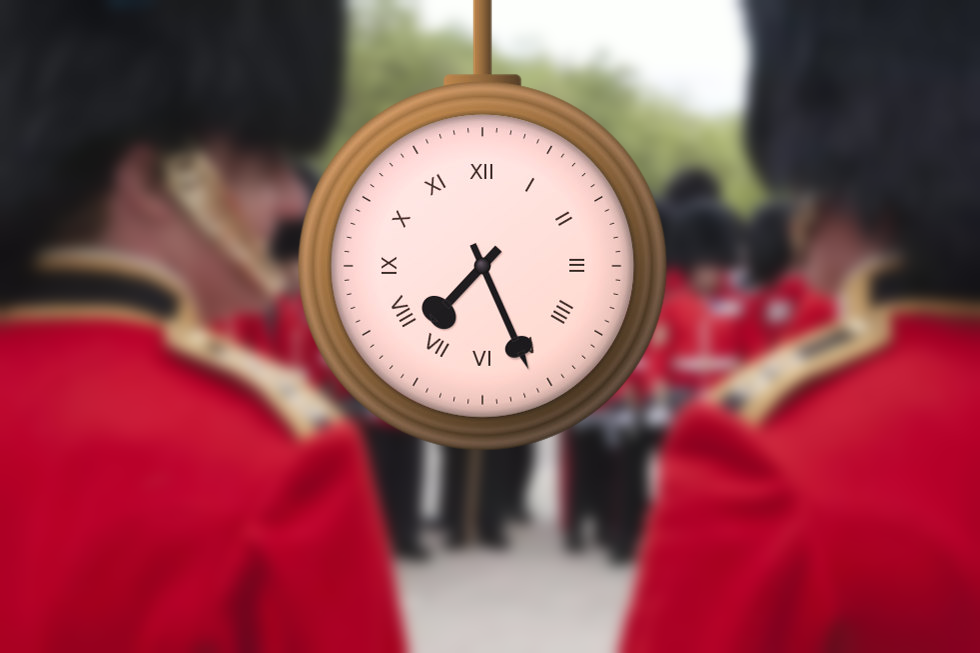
7:26
